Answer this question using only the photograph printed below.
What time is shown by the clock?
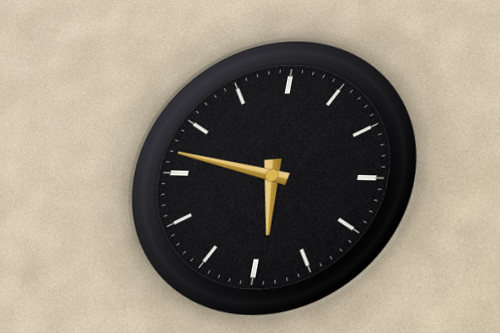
5:47
